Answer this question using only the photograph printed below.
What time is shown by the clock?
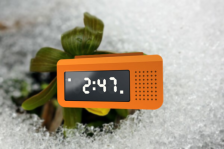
2:47
